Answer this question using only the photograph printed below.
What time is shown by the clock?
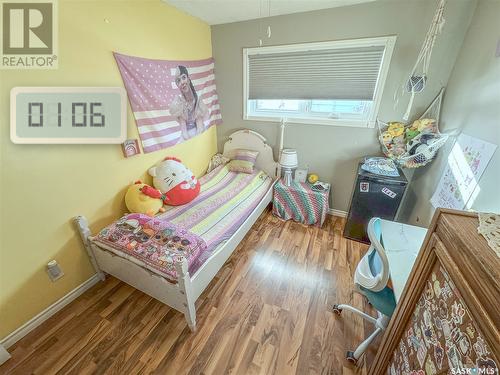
1:06
